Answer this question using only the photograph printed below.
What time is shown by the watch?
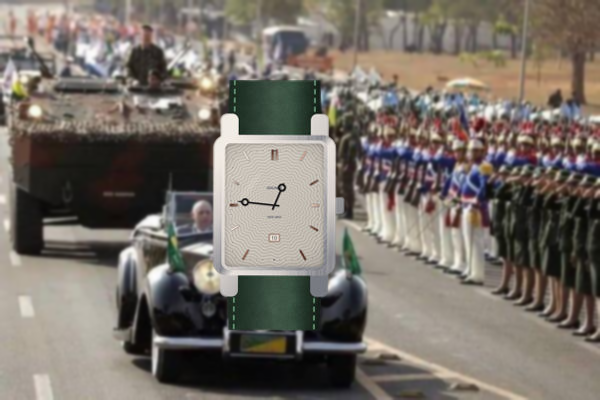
12:46
